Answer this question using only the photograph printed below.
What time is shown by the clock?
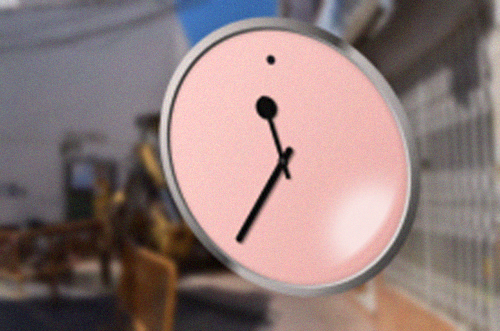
11:36
